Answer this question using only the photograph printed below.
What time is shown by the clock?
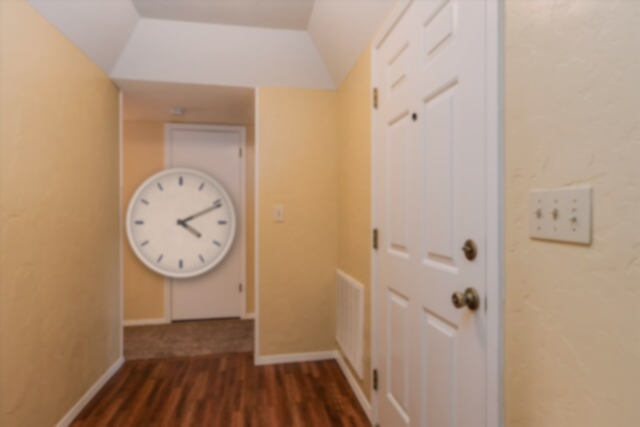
4:11
